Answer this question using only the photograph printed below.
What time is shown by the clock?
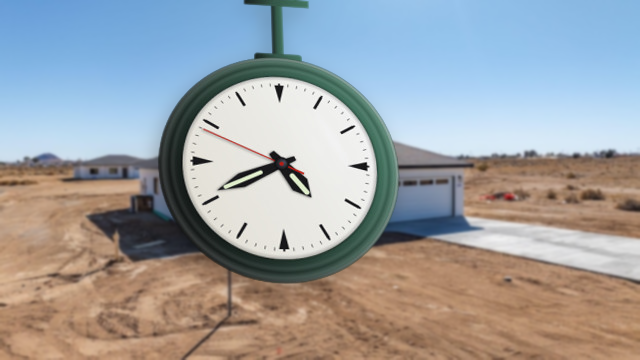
4:40:49
